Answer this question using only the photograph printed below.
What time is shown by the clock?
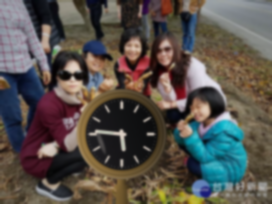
5:46
